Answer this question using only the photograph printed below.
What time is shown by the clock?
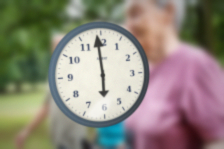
5:59
